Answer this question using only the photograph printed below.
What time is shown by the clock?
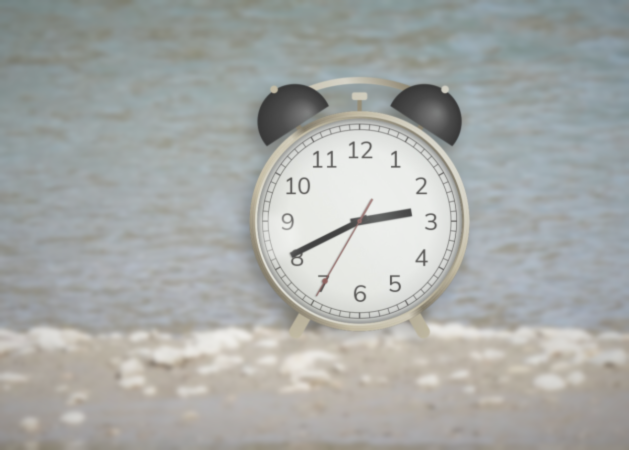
2:40:35
